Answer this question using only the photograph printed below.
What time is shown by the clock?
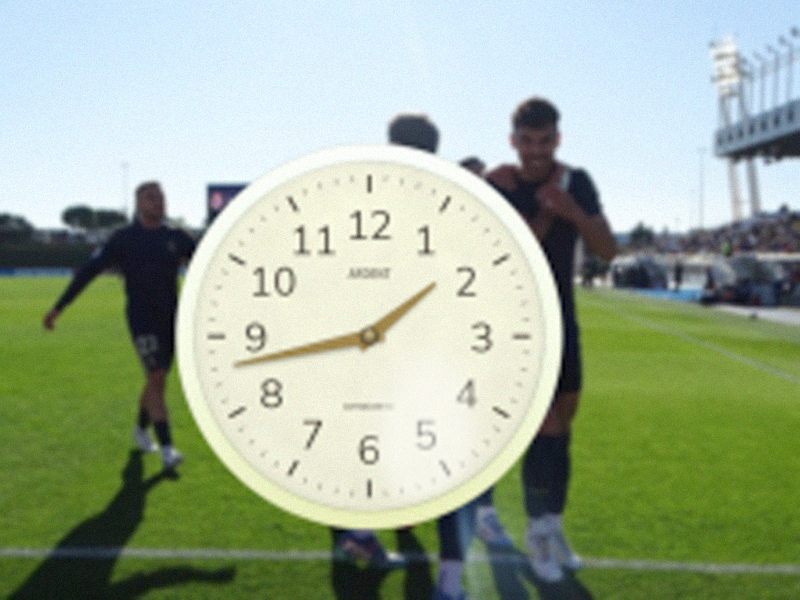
1:43
